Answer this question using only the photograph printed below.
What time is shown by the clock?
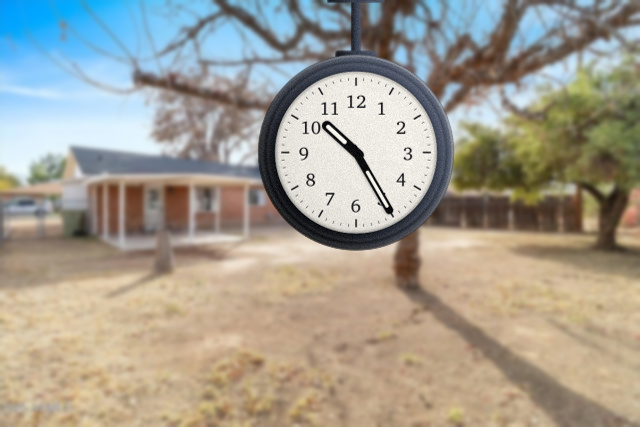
10:25
